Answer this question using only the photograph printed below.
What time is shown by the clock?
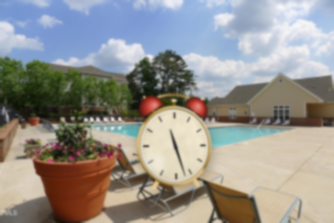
11:27
